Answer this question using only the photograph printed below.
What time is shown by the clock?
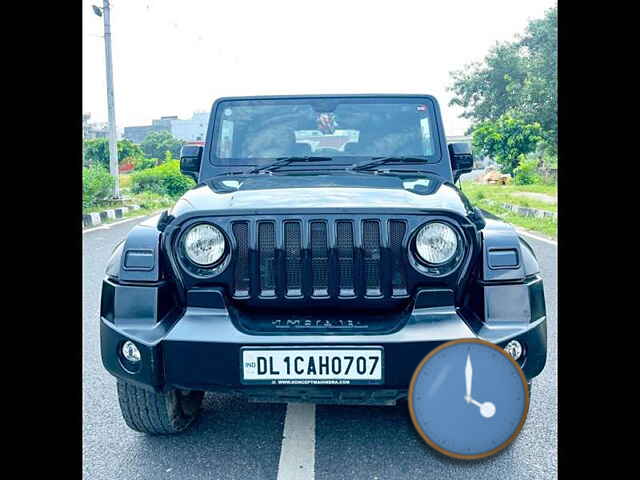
4:00
